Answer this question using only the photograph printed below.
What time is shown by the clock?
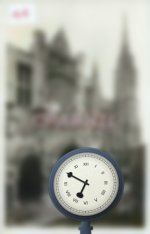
6:50
